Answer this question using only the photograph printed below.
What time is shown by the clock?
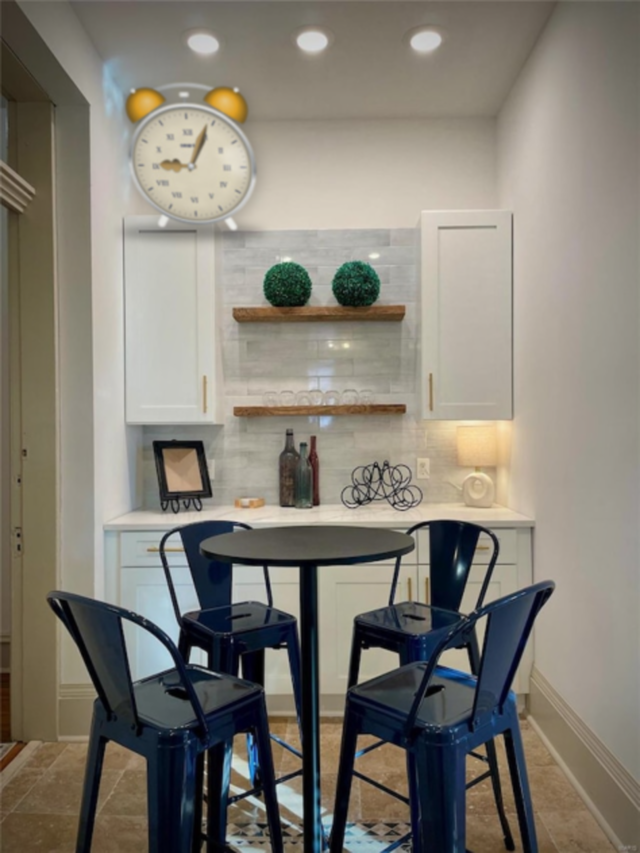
9:04
